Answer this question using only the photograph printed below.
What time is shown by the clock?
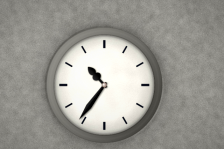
10:36
